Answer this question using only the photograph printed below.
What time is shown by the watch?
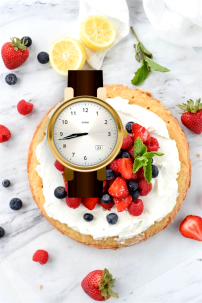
8:43
